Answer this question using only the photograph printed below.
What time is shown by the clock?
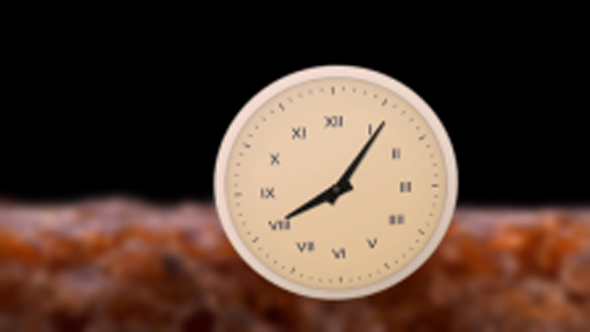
8:06
